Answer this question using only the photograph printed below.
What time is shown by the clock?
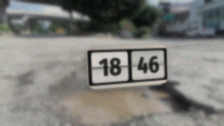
18:46
